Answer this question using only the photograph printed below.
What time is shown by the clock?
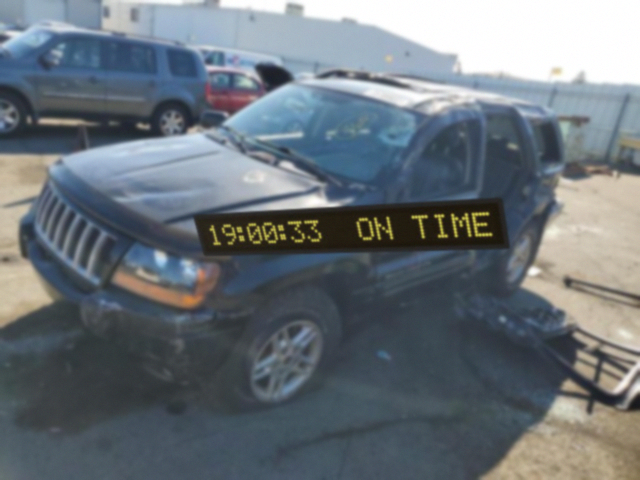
19:00:33
